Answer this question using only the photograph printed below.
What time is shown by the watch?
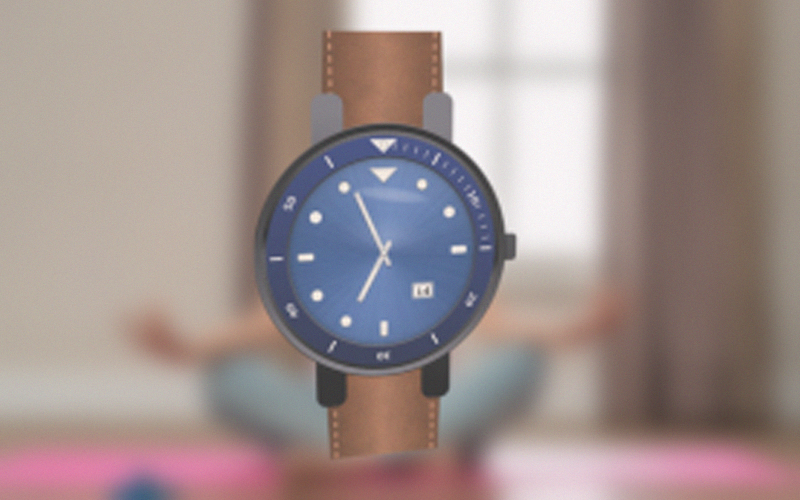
6:56
